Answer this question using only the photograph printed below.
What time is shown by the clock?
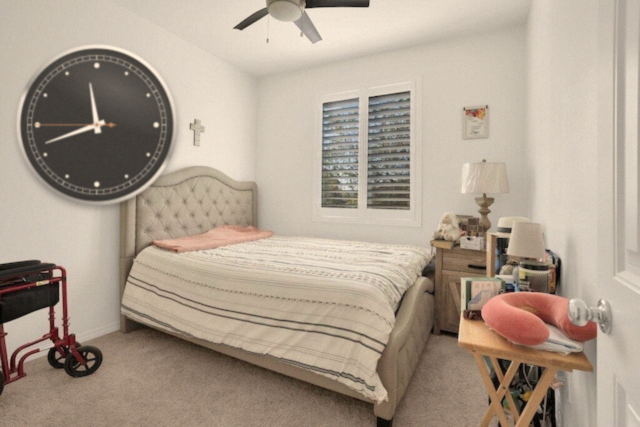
11:41:45
